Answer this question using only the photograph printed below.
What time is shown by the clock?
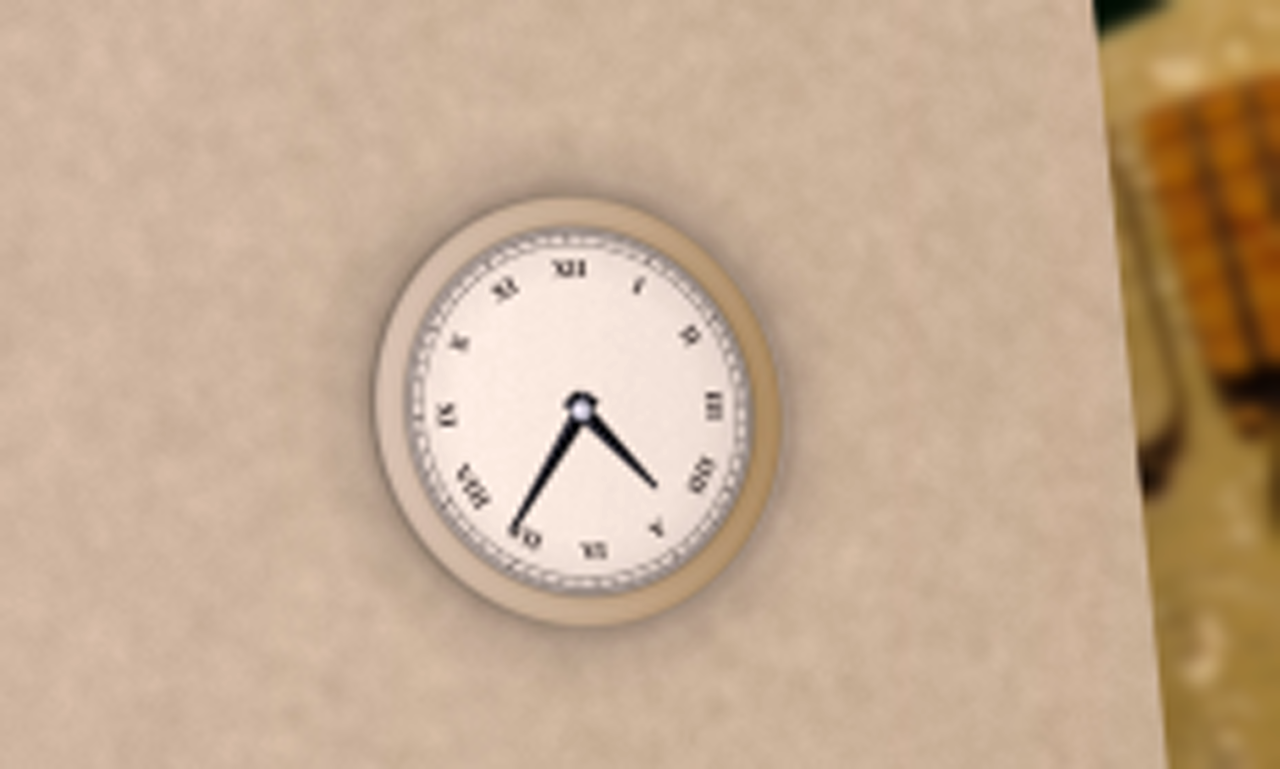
4:36
